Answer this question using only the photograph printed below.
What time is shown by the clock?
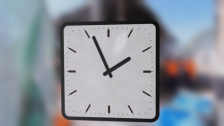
1:56
